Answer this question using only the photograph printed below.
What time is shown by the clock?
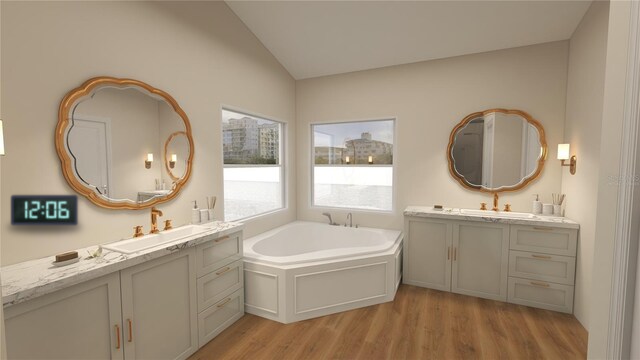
12:06
